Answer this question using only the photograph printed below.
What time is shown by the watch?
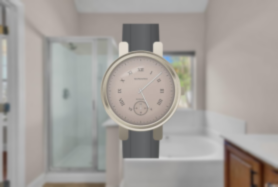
5:08
